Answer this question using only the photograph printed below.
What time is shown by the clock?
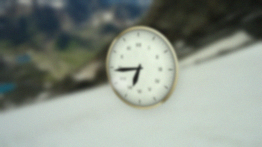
6:44
